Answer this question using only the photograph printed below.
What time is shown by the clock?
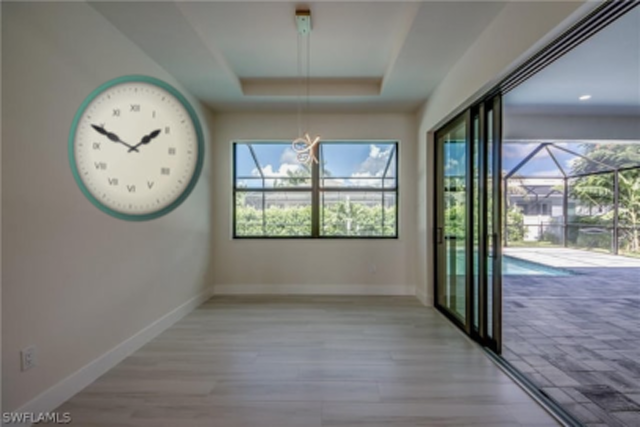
1:49
